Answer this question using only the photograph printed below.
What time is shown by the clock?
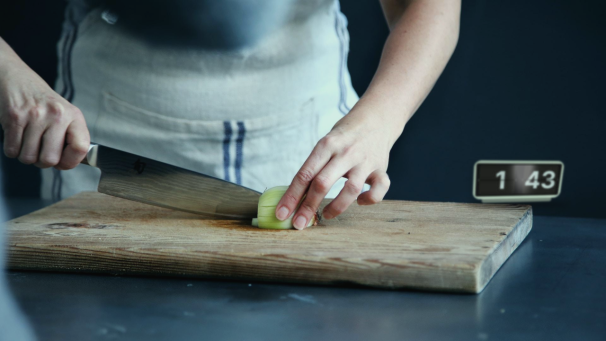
1:43
